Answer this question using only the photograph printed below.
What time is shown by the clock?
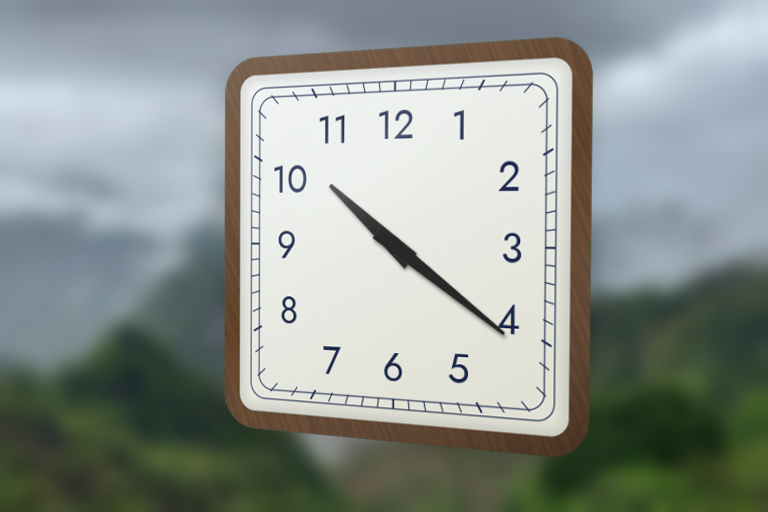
10:21
